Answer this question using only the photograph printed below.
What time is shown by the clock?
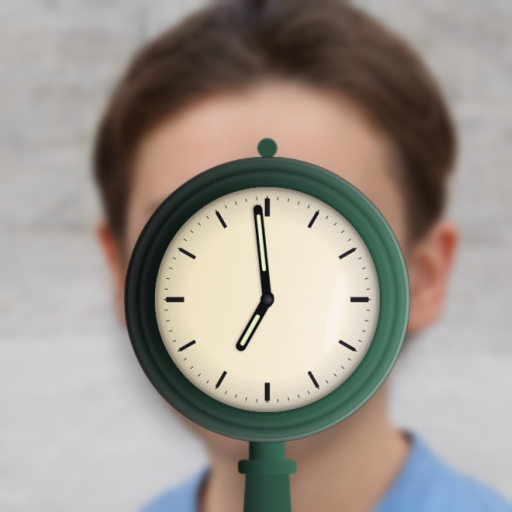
6:59
